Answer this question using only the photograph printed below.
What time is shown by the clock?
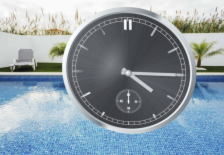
4:15
